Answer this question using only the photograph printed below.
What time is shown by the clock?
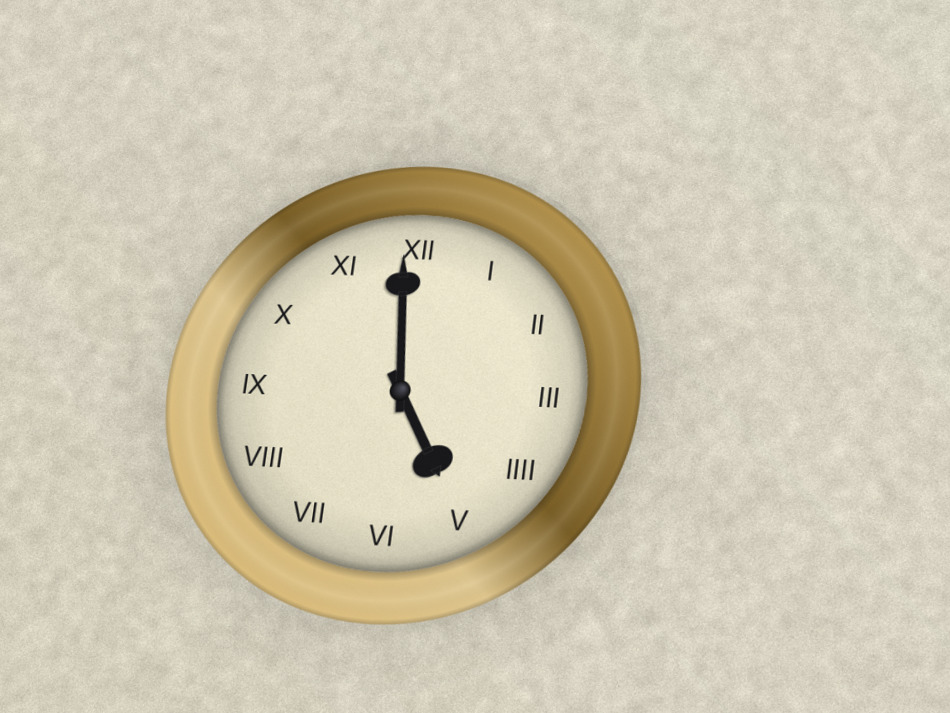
4:59
